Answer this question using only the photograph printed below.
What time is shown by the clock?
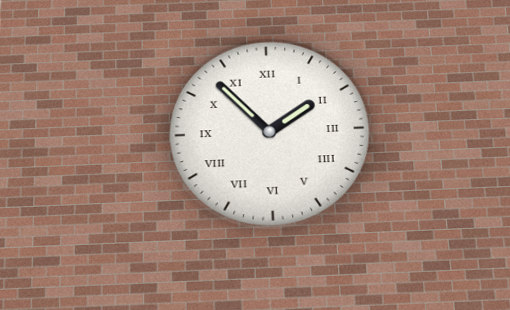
1:53
